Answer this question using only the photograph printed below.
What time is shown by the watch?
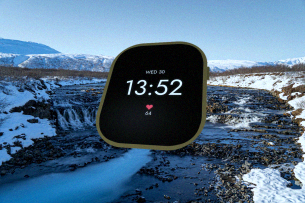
13:52
